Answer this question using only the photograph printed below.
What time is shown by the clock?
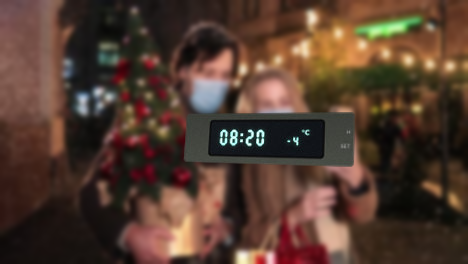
8:20
